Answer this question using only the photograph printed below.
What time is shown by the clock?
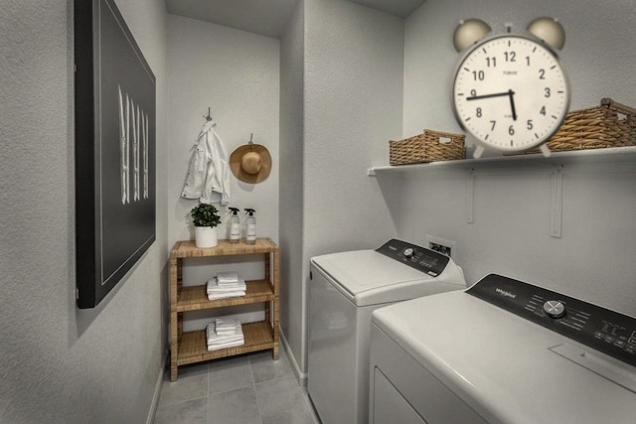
5:44
